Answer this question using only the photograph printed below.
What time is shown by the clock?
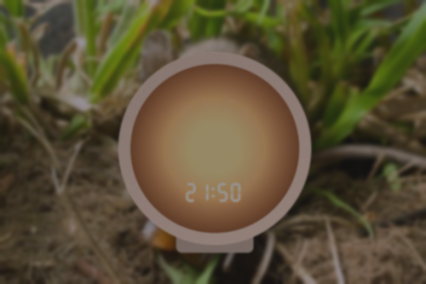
21:50
